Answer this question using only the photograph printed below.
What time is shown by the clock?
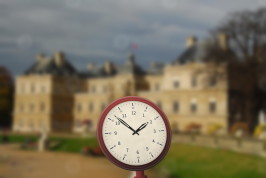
1:52
